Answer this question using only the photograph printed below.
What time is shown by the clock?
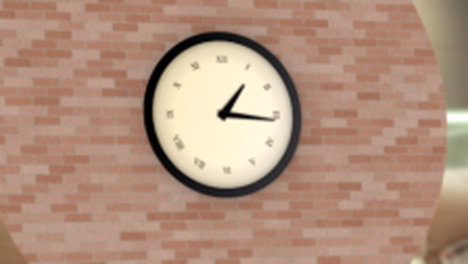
1:16
